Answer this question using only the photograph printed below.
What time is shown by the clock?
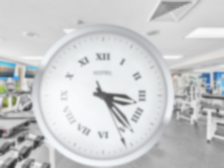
3:23:26
